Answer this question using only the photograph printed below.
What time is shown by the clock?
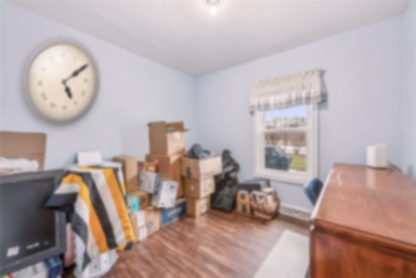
5:10
